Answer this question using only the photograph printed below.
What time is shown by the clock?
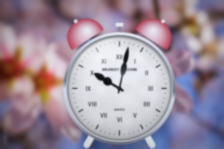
10:02
